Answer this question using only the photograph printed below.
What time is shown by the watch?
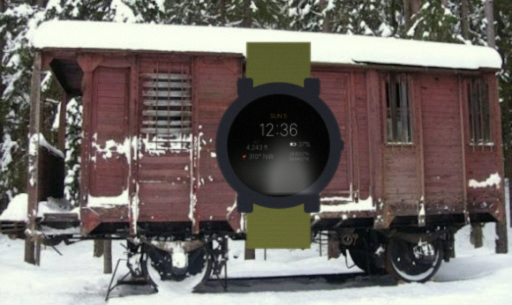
12:36
